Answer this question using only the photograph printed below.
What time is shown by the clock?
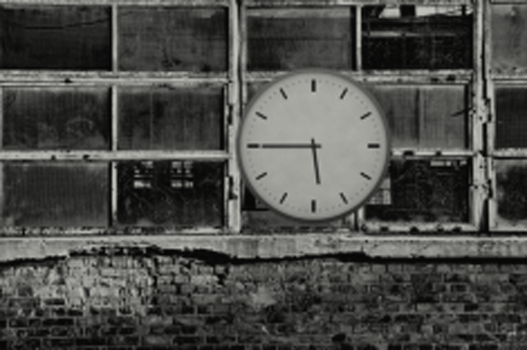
5:45
